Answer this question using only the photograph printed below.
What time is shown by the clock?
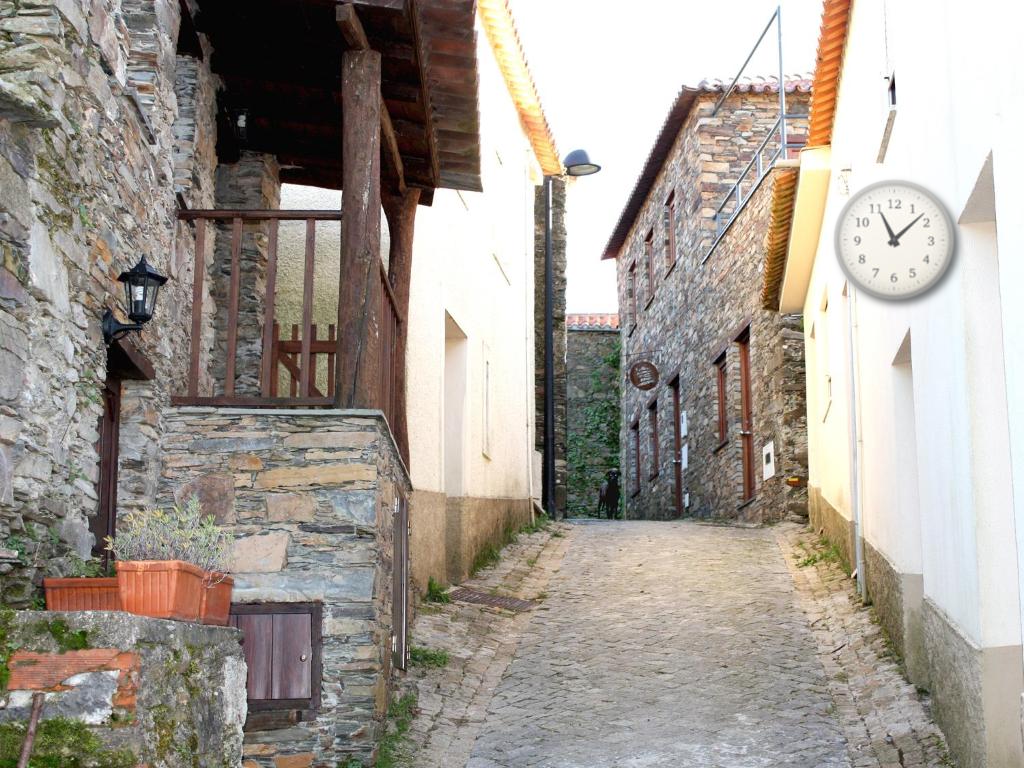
11:08
